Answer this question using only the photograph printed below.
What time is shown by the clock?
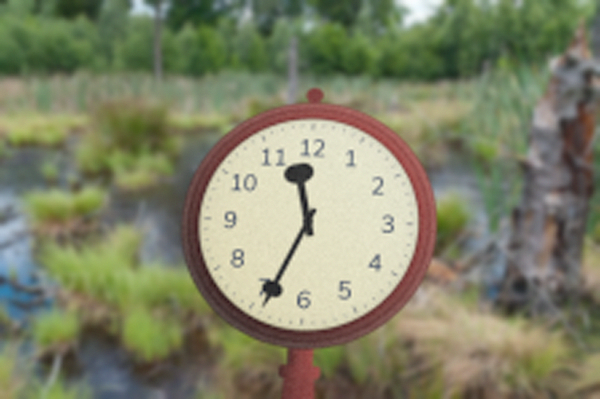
11:34
